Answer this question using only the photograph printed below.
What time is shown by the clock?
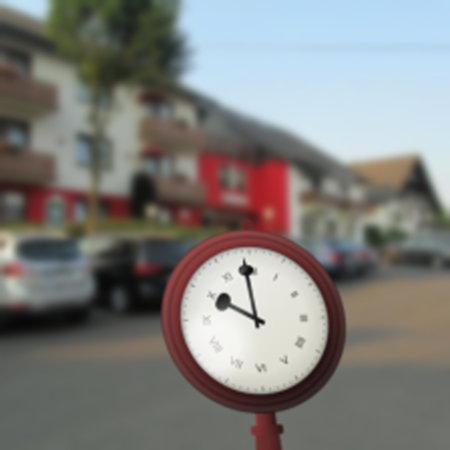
9:59
